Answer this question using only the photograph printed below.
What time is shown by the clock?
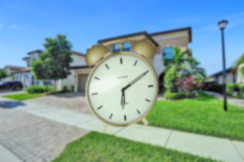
6:10
